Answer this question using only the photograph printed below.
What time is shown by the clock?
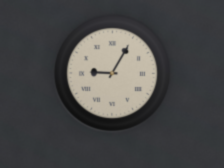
9:05
